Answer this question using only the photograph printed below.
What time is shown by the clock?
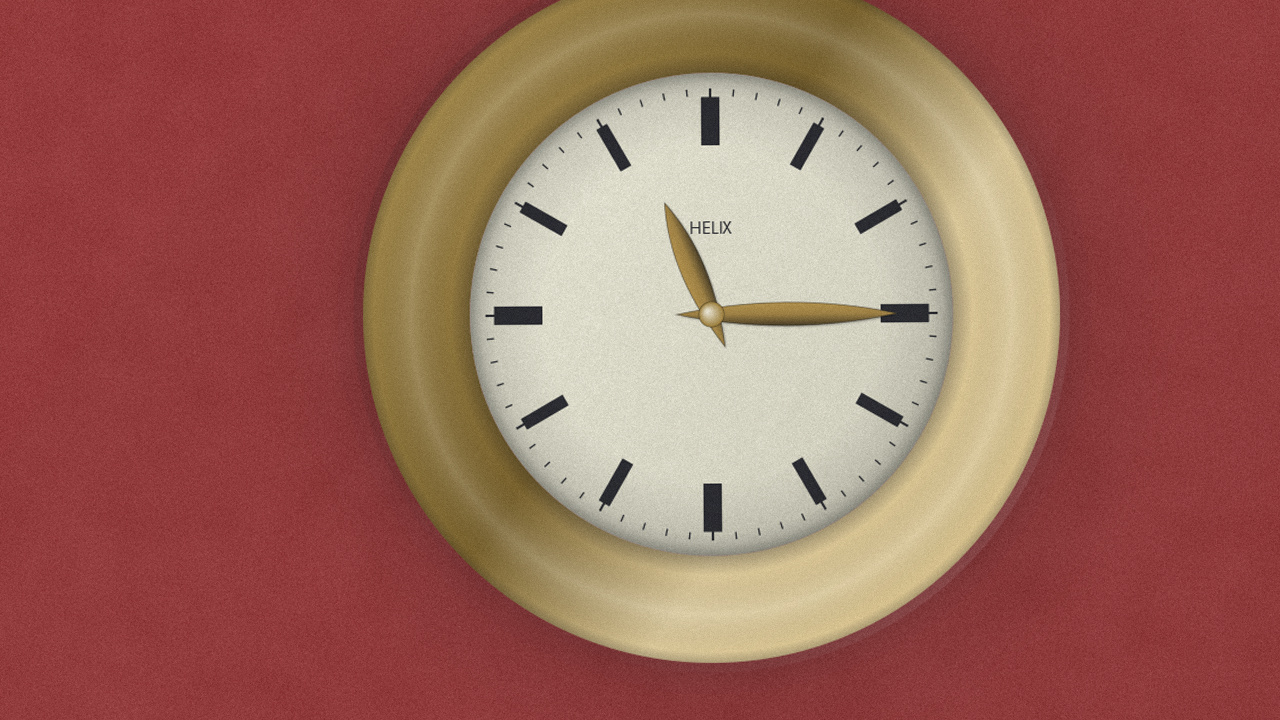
11:15
